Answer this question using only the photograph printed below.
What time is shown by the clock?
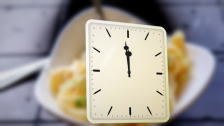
11:59
